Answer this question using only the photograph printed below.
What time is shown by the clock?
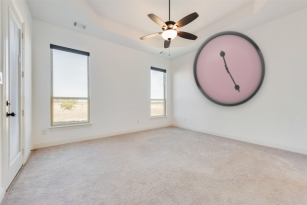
11:25
